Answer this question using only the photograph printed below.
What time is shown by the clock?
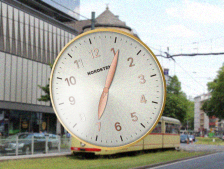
7:06
